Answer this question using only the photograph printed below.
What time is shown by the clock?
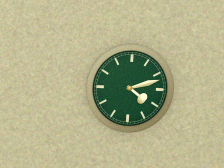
4:12
